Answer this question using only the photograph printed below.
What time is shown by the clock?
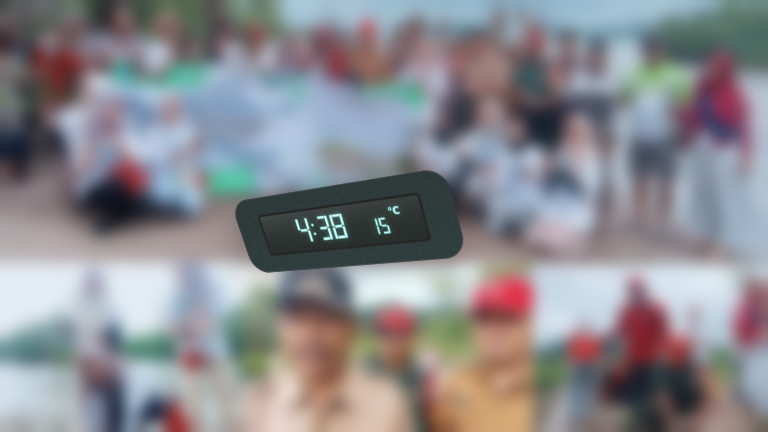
4:38
